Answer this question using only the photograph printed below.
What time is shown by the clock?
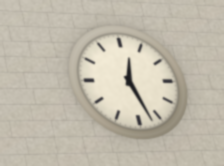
12:27
